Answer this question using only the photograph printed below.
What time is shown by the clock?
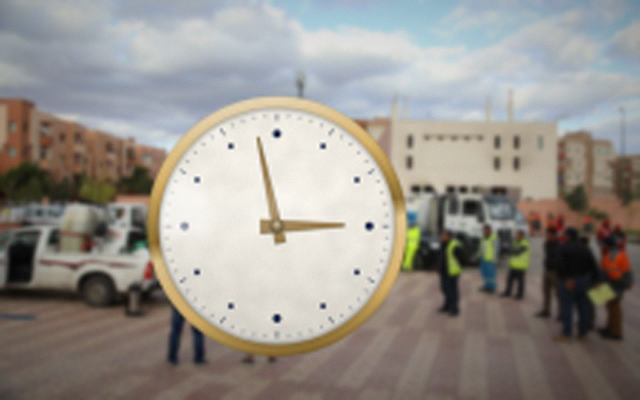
2:58
